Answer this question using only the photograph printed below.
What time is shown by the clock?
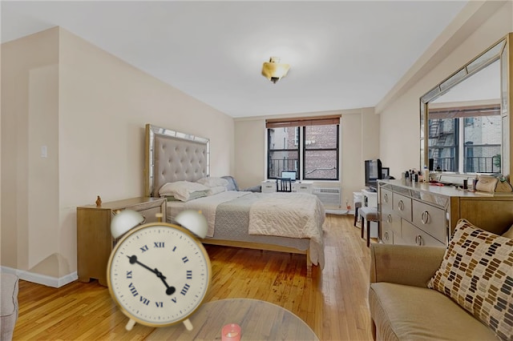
4:50
